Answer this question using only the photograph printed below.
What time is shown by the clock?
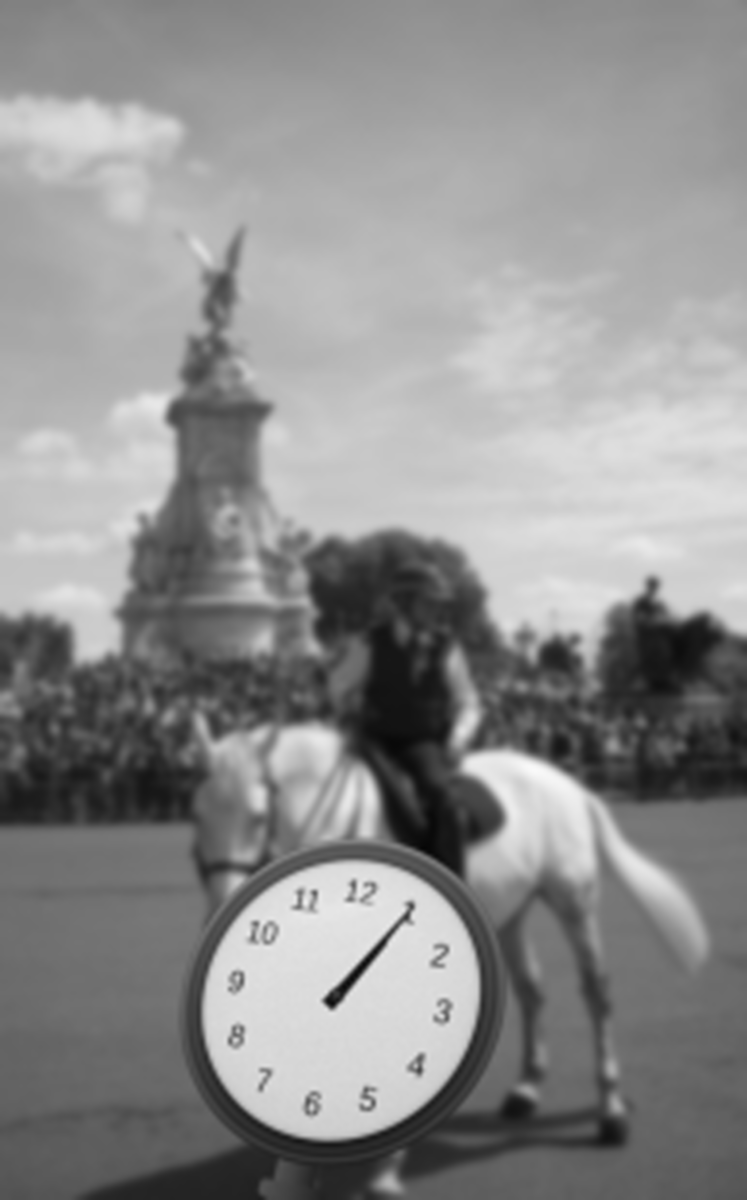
1:05
